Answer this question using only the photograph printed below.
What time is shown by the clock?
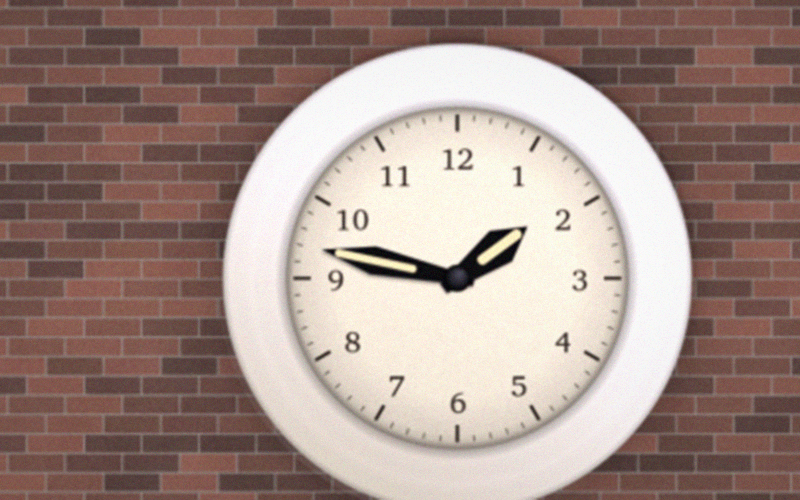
1:47
